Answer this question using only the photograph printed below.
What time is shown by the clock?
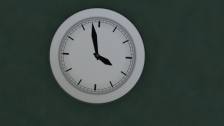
3:58
